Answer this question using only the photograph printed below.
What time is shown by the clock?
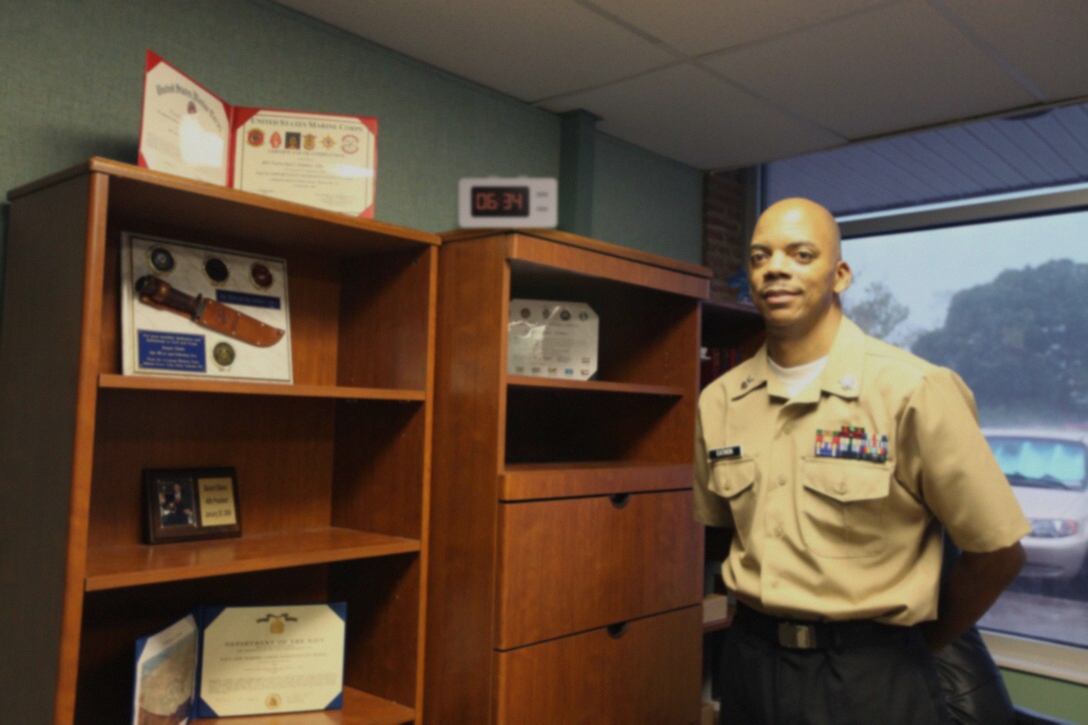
6:34
